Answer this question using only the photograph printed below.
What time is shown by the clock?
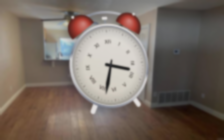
3:33
